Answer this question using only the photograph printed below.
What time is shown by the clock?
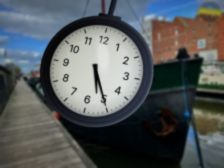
5:25
